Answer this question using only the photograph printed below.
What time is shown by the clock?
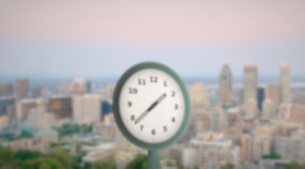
1:38
